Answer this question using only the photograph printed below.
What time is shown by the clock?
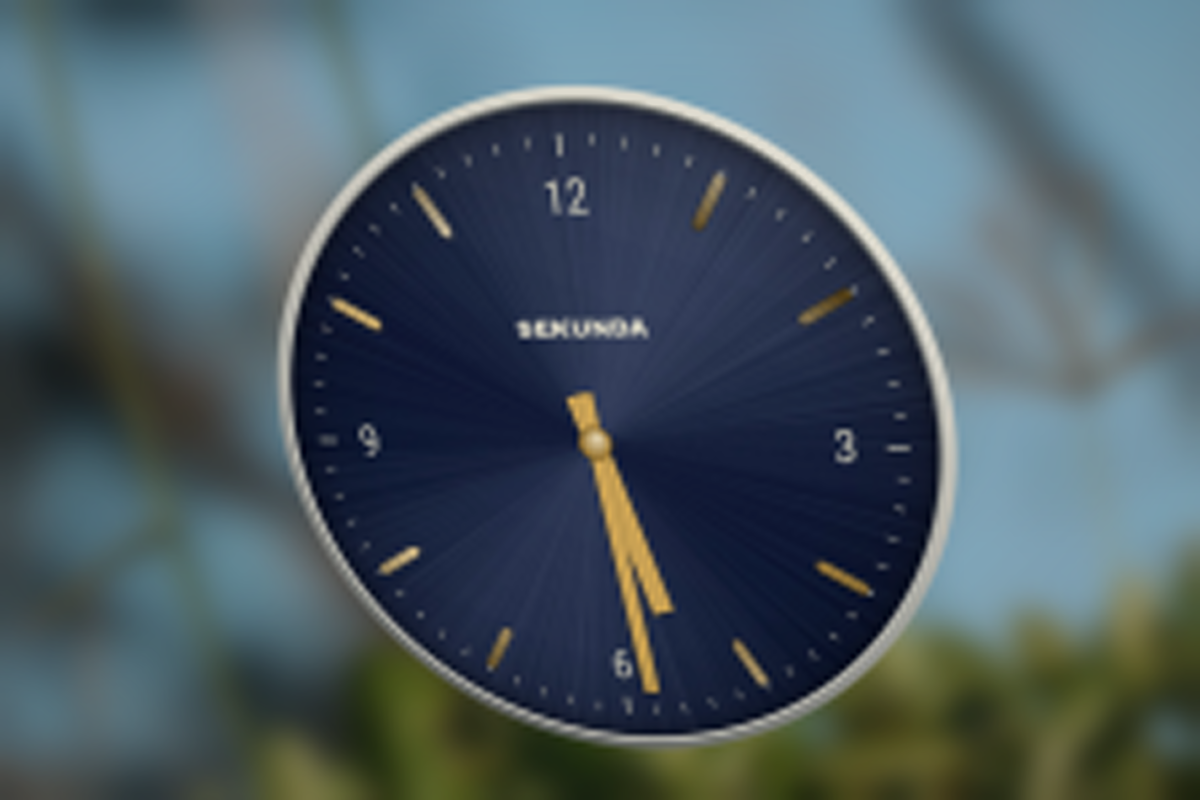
5:29
